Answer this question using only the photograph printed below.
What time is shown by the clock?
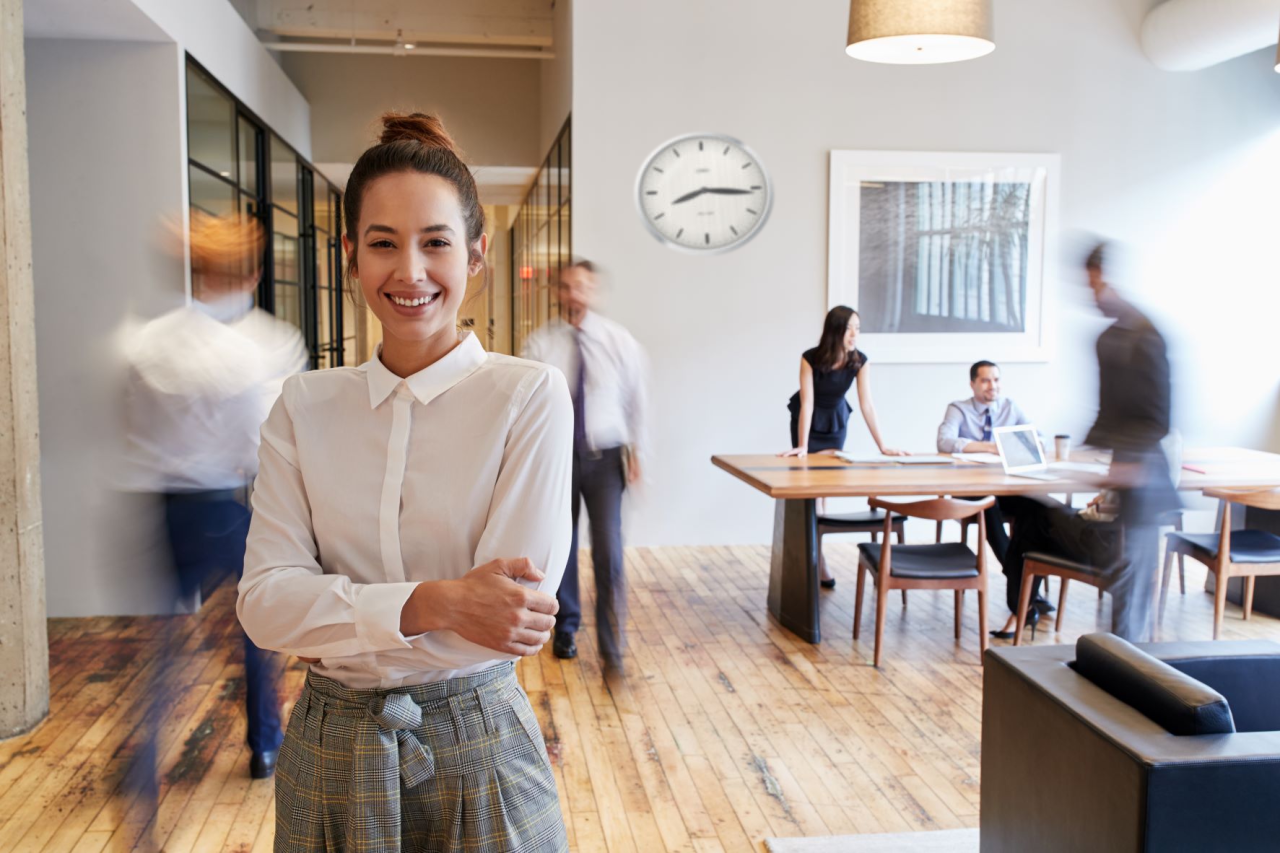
8:16
